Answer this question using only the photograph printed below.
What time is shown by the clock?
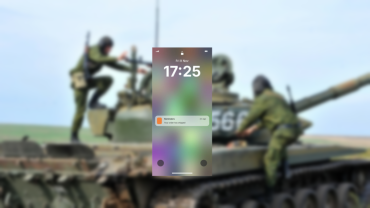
17:25
